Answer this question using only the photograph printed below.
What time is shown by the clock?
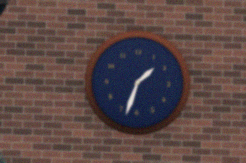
1:33
